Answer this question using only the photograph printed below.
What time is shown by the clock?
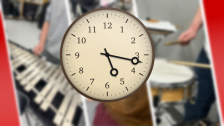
5:17
